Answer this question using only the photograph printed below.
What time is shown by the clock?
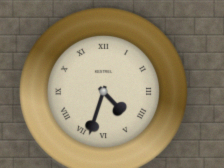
4:33
